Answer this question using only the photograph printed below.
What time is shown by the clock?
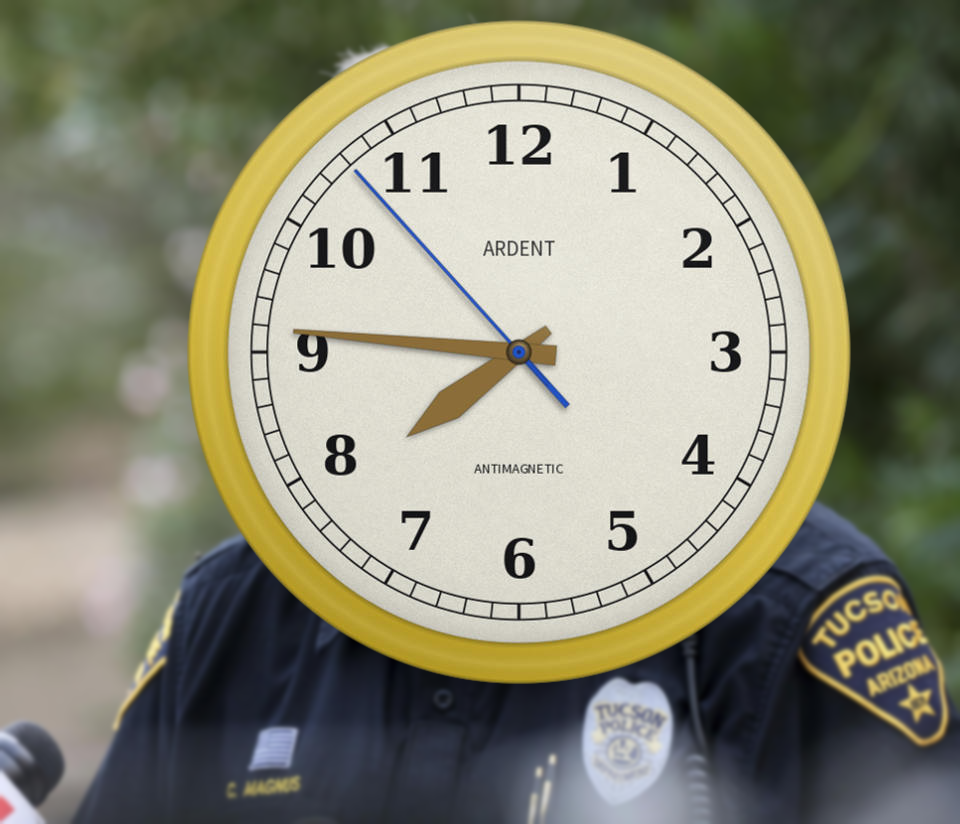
7:45:53
